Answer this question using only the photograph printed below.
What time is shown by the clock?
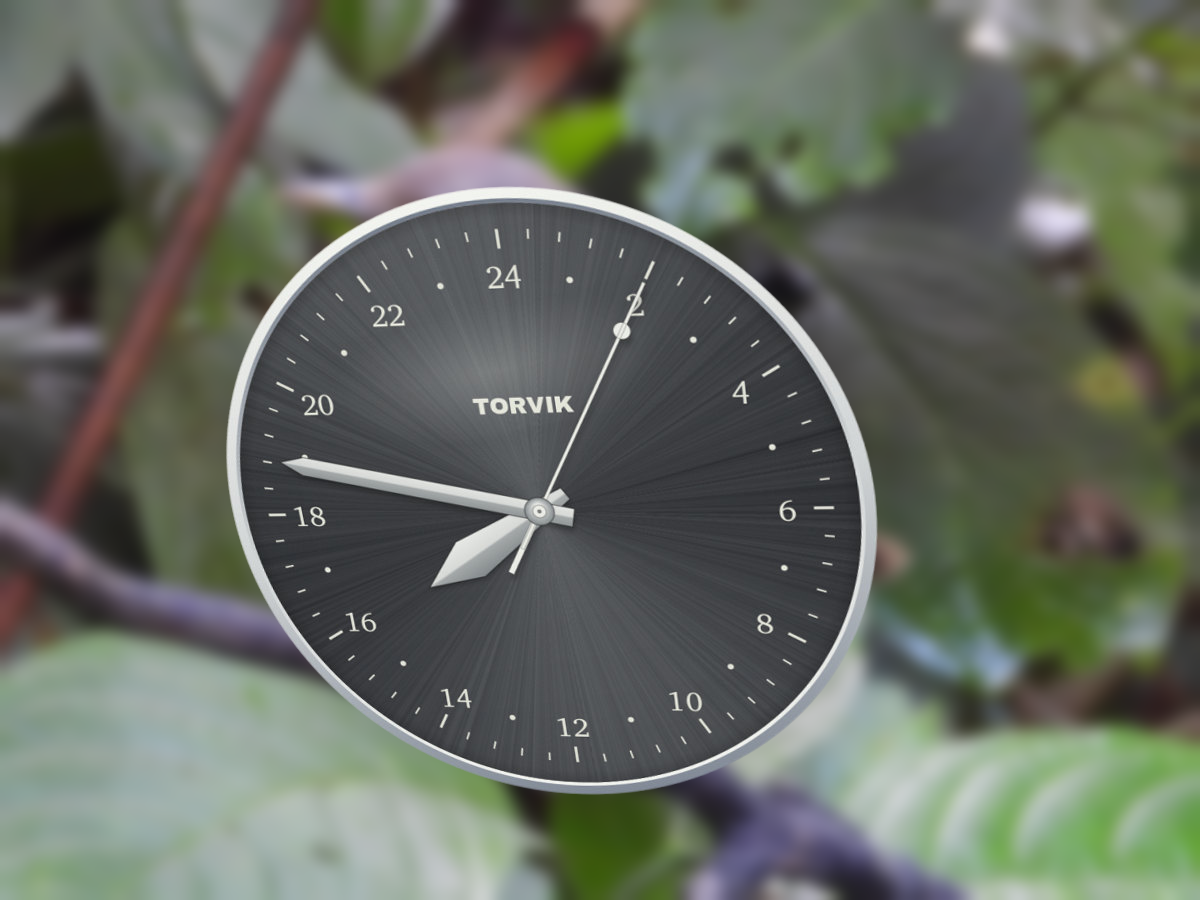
15:47:05
